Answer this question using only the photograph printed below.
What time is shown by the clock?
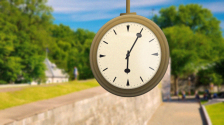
6:05
